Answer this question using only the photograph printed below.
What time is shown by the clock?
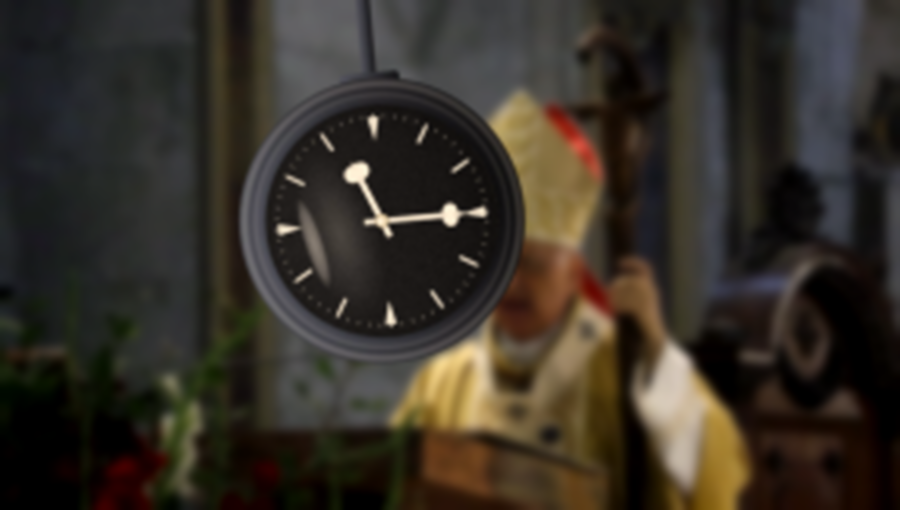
11:15
